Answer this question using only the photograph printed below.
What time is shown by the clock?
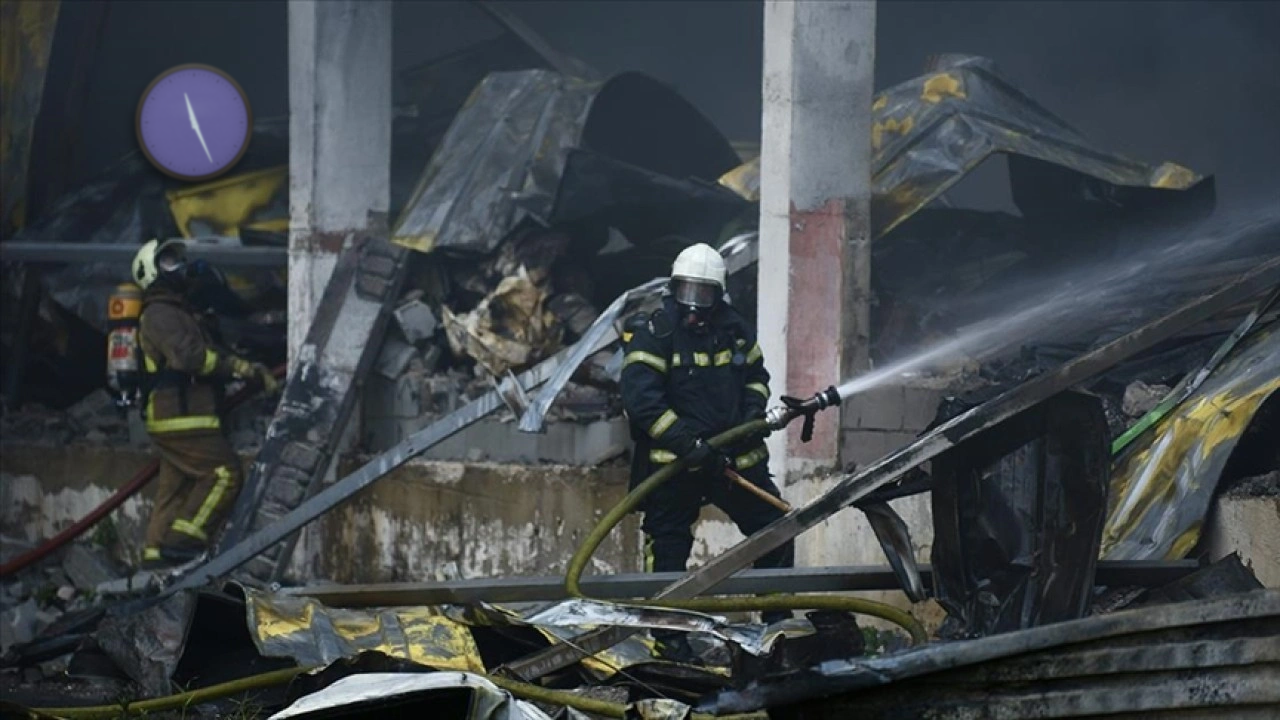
11:26
